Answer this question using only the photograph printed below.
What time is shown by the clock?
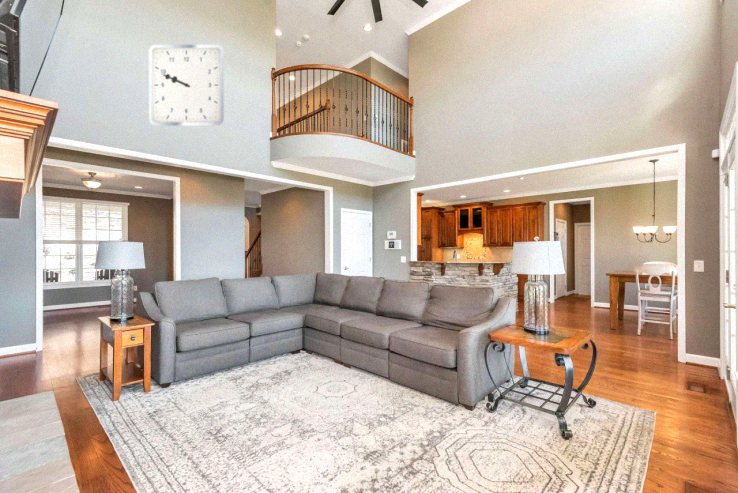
9:49
